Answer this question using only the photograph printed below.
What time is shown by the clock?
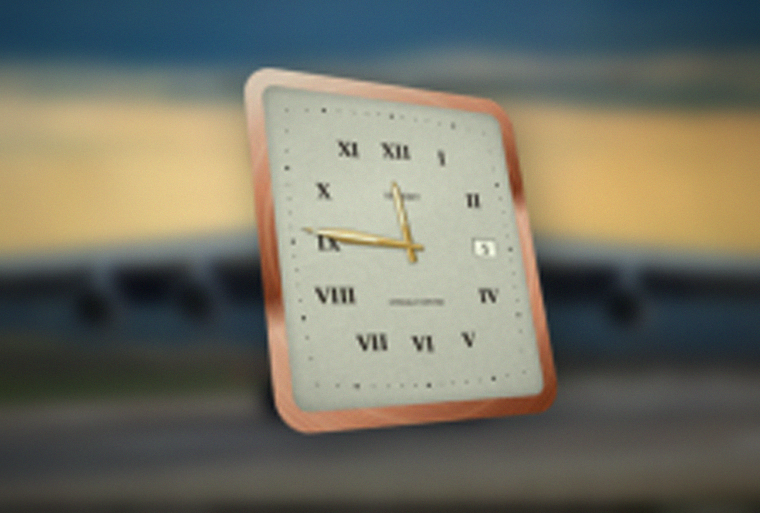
11:46
